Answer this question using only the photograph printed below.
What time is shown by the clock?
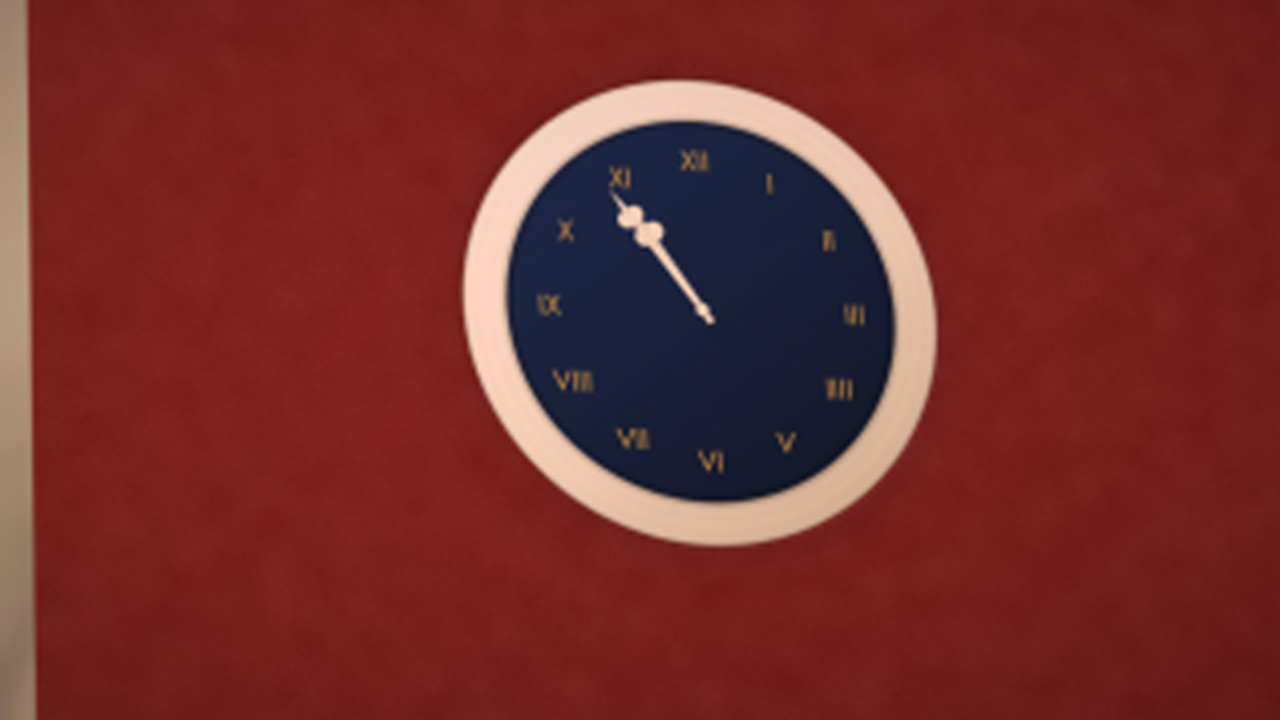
10:54
